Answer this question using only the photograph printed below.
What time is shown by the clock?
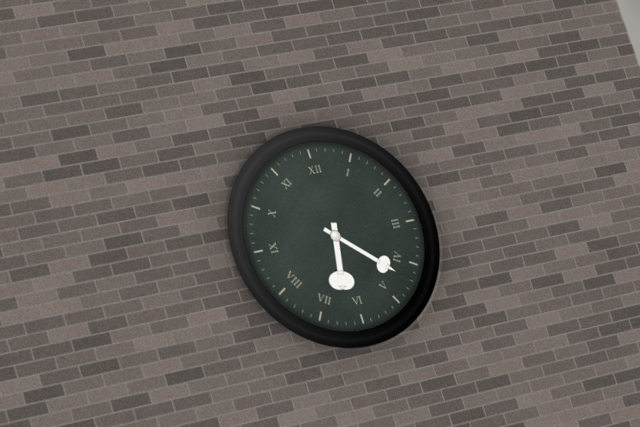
6:22
